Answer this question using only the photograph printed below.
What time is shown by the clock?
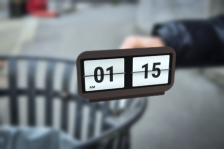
1:15
